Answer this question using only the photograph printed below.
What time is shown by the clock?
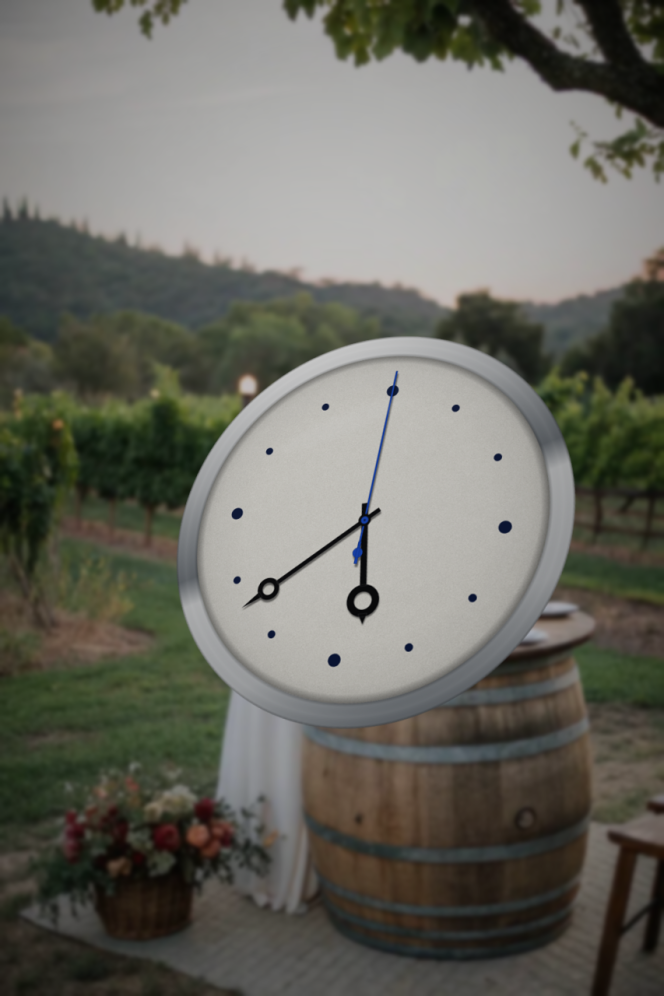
5:38:00
